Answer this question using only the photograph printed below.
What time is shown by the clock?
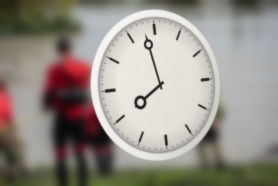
7:58
